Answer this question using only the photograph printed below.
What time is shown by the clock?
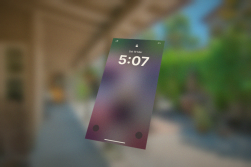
5:07
